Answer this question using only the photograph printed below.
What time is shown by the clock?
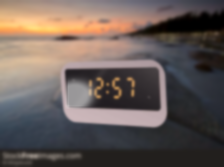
12:57
